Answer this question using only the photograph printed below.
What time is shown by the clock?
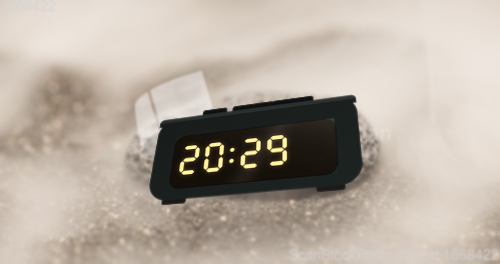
20:29
